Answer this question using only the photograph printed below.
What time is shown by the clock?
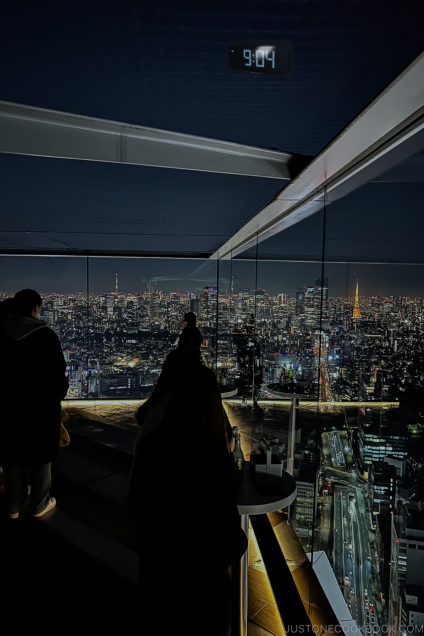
9:04
